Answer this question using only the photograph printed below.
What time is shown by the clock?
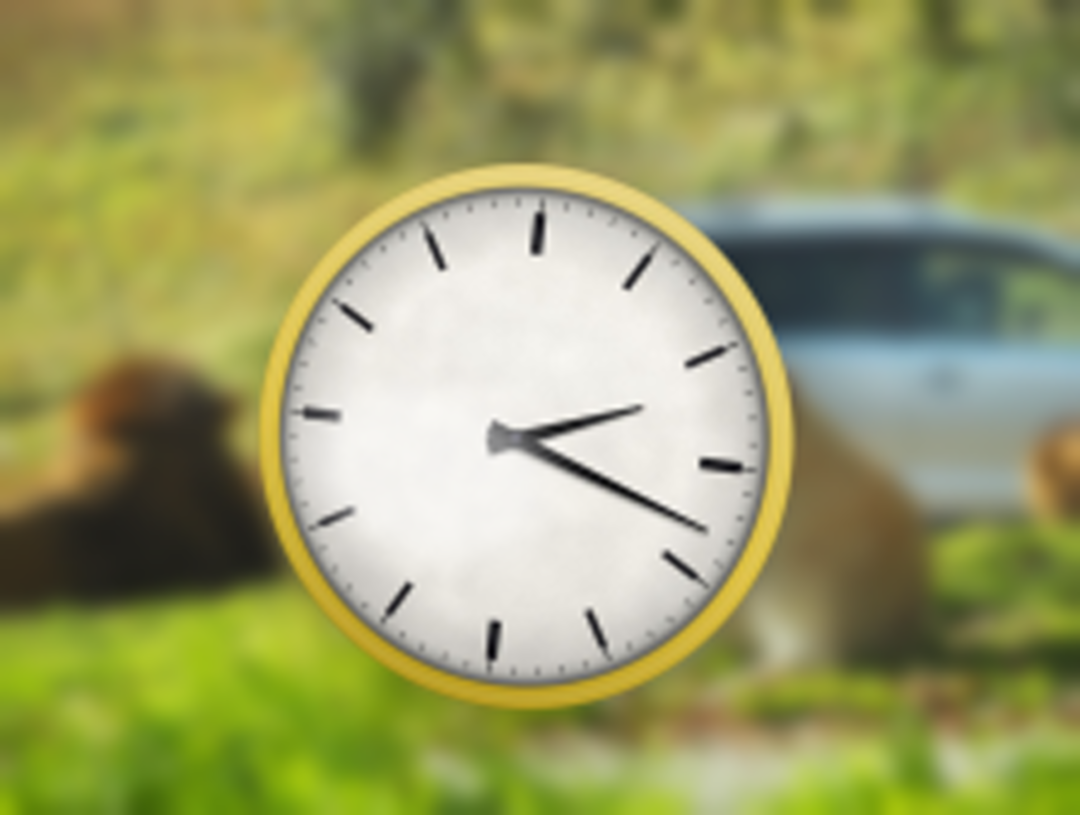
2:18
